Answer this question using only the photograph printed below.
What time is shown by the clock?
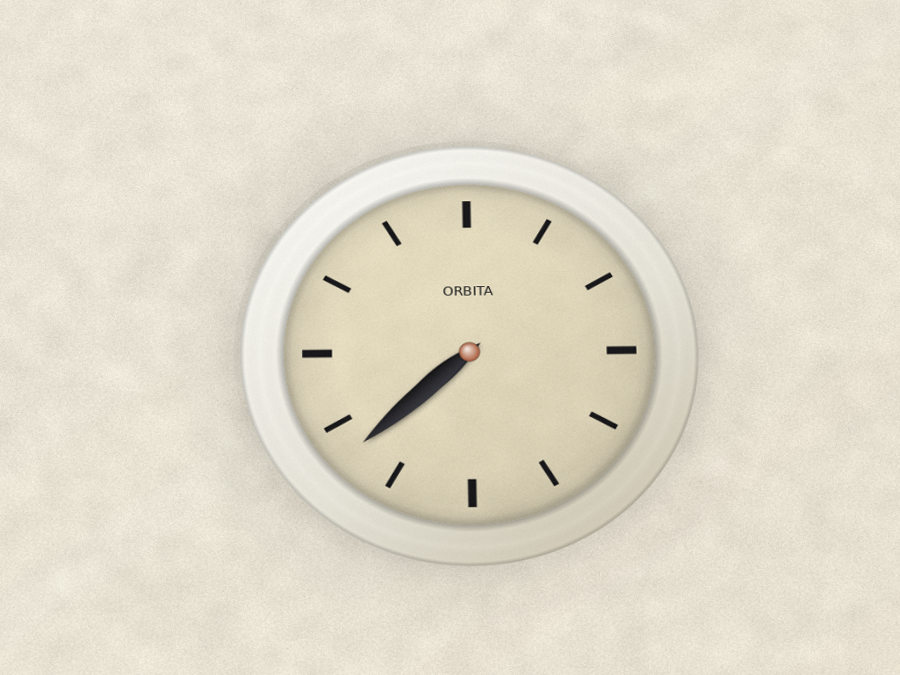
7:38
